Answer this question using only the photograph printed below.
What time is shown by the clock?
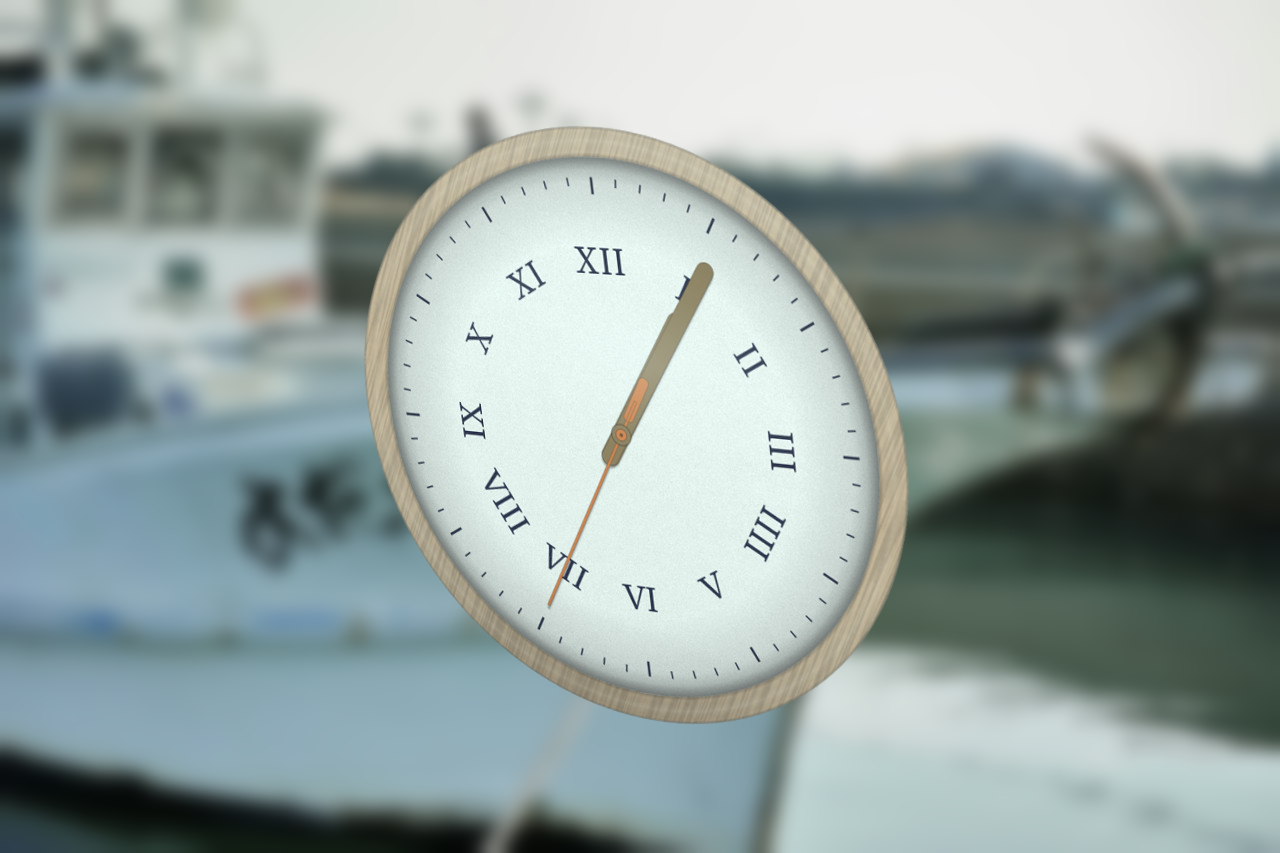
1:05:35
